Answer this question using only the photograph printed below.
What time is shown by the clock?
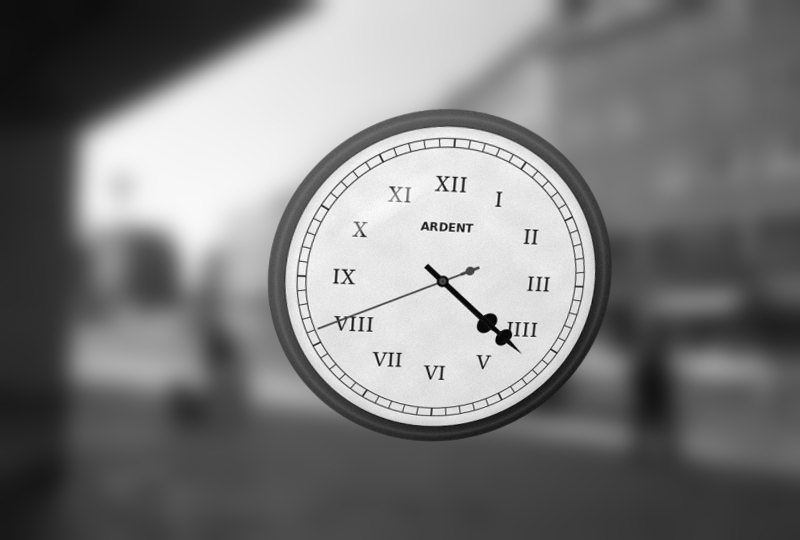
4:21:41
